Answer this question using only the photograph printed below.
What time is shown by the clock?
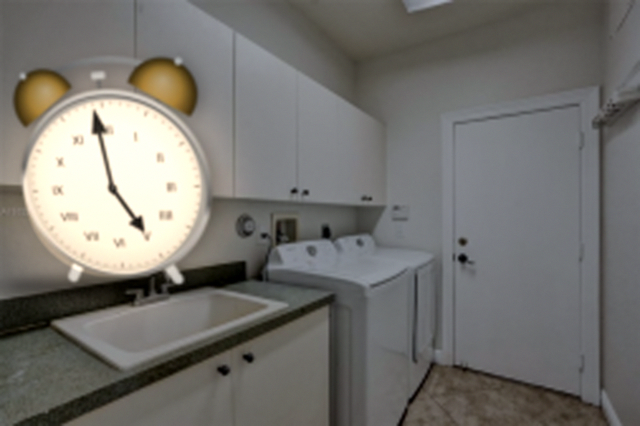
4:59
